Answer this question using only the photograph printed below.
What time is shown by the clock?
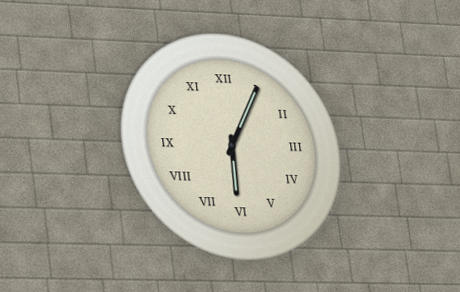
6:05
